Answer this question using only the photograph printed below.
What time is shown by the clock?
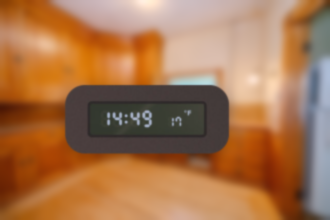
14:49
